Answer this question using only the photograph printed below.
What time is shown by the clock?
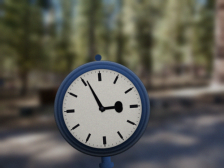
2:56
